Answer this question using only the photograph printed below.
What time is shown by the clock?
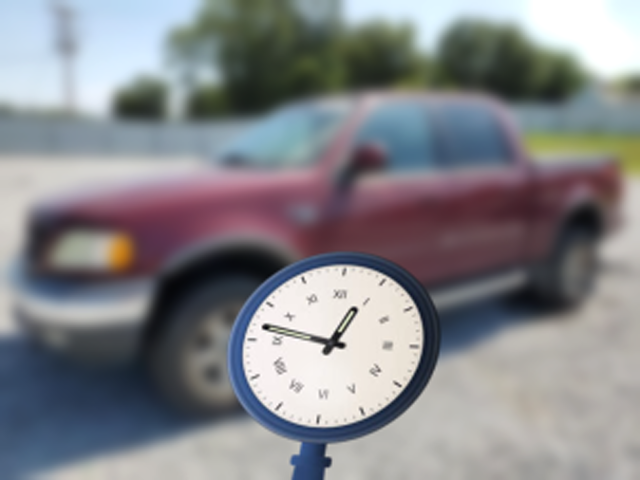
12:47
